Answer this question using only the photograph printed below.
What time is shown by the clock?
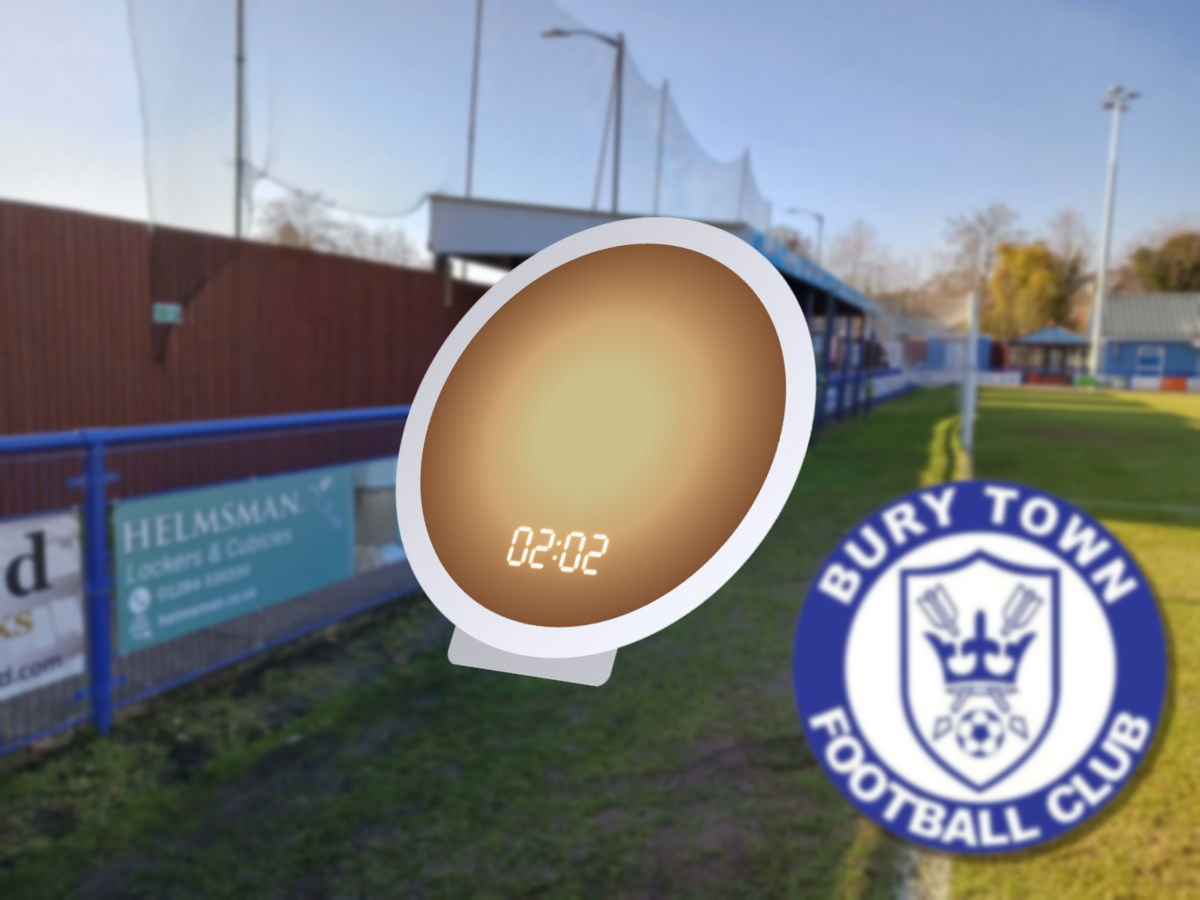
2:02
